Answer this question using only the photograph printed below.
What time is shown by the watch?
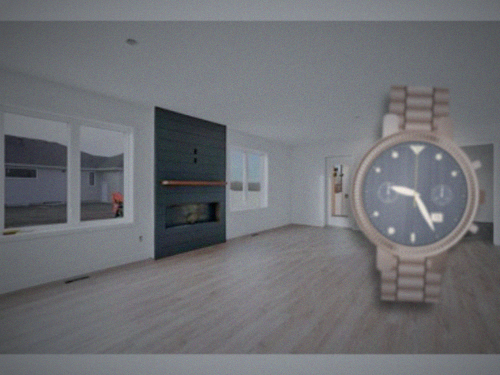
9:25
